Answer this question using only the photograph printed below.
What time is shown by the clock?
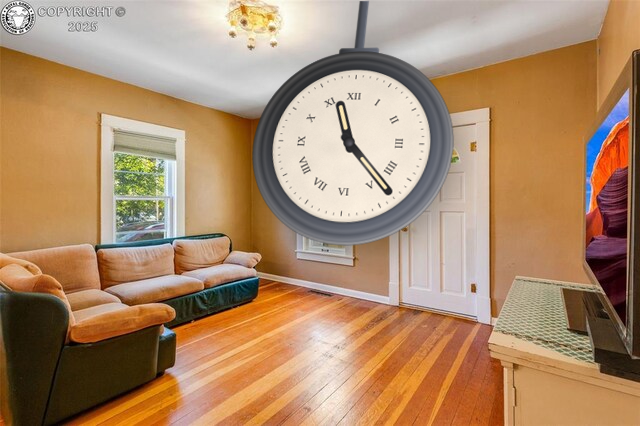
11:23
